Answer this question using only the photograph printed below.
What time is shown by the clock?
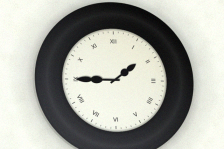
1:45
